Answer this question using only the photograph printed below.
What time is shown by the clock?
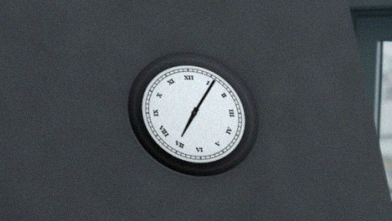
7:06
